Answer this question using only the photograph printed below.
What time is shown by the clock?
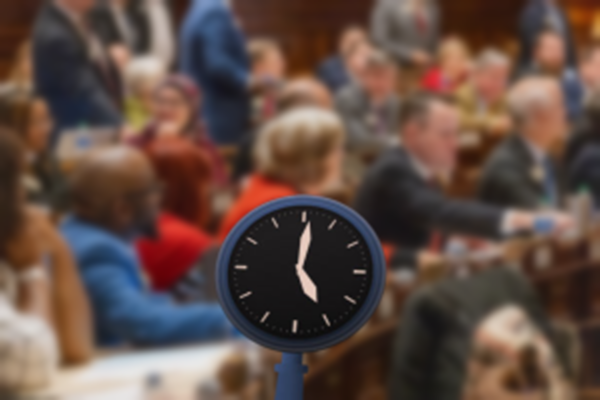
5:01
